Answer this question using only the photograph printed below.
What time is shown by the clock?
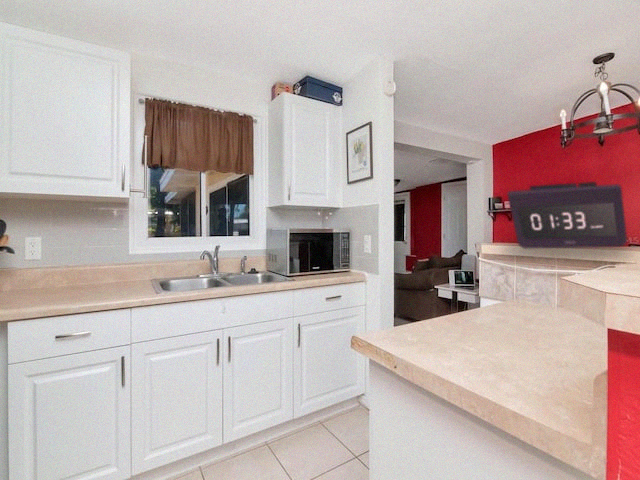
1:33
